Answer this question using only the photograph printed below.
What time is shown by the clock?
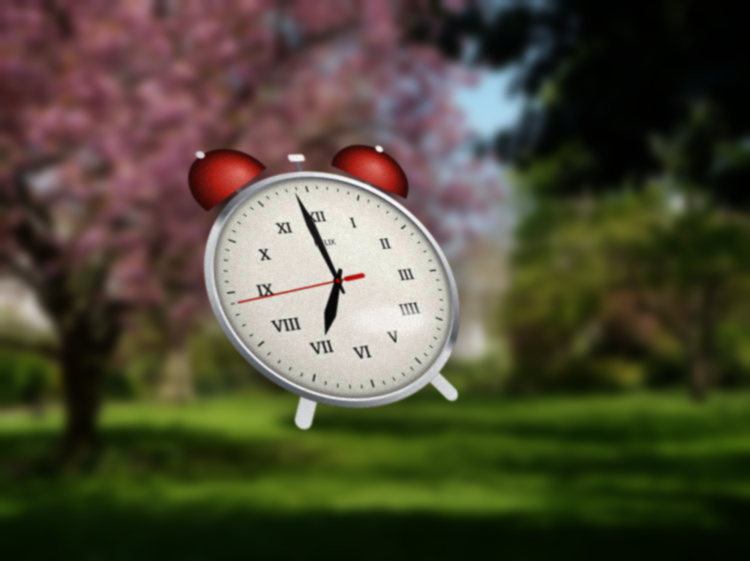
6:58:44
